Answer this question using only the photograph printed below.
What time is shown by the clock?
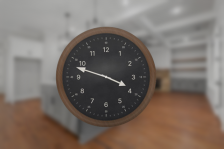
3:48
